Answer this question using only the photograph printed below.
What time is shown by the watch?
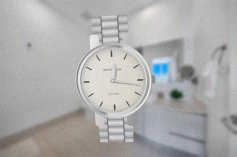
12:17
